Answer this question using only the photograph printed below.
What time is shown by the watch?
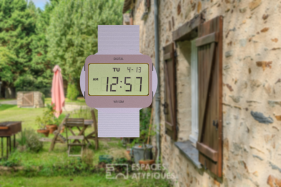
12:57
